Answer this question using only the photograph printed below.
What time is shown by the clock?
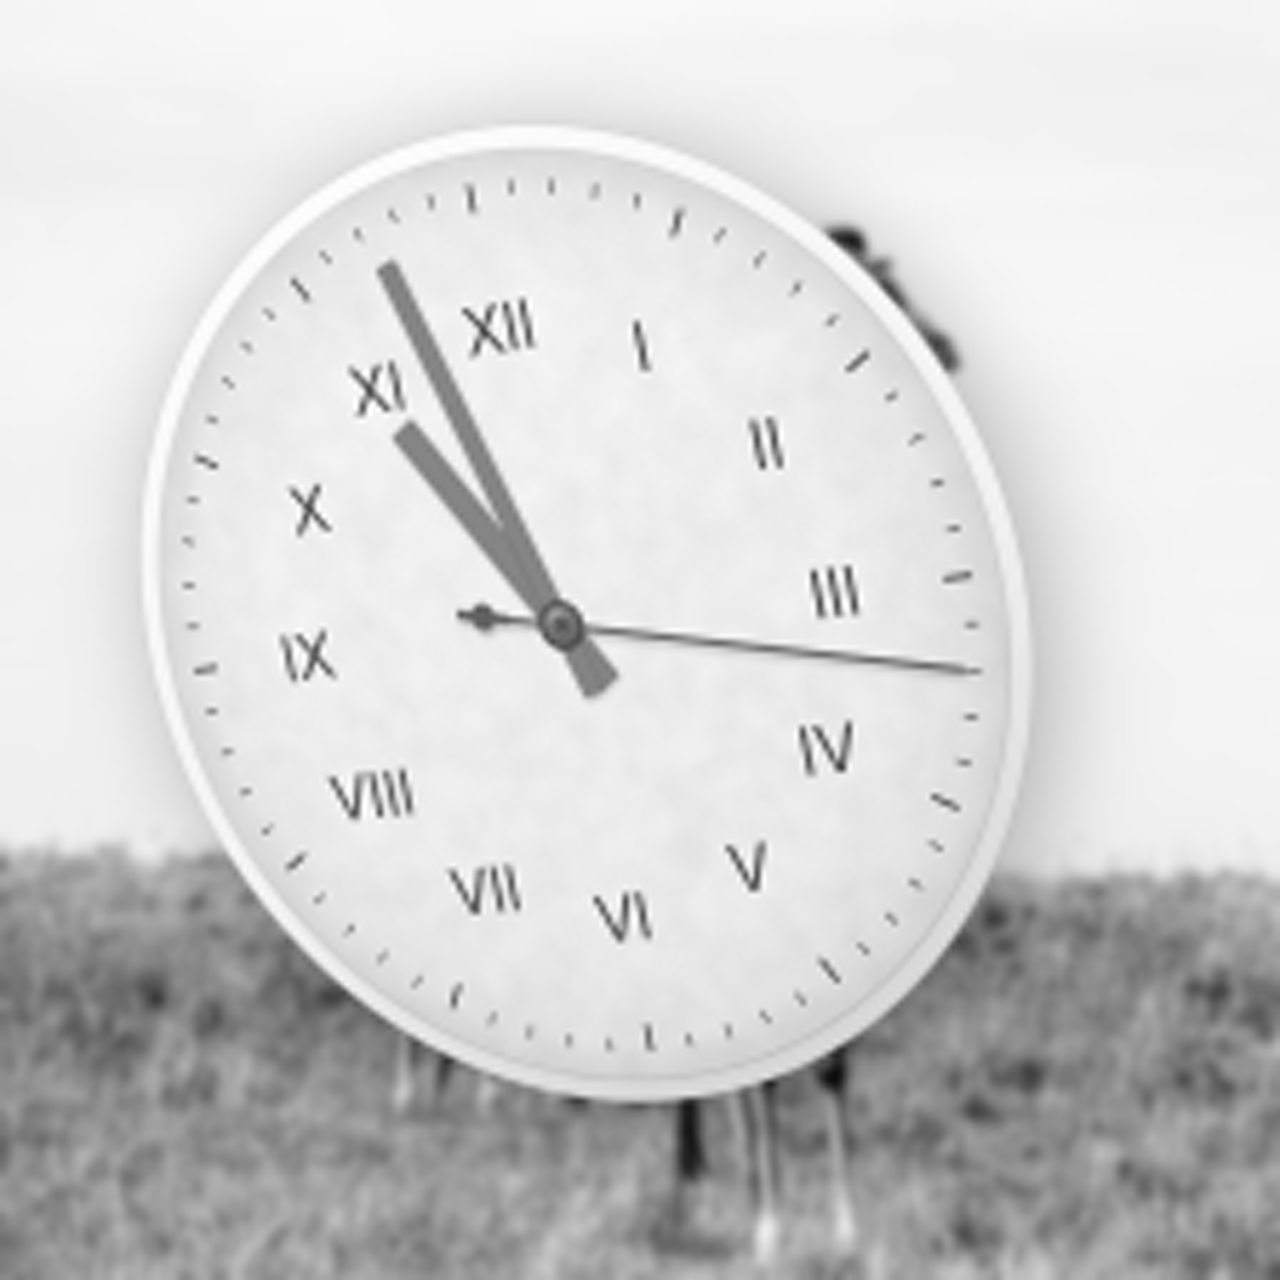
10:57:17
